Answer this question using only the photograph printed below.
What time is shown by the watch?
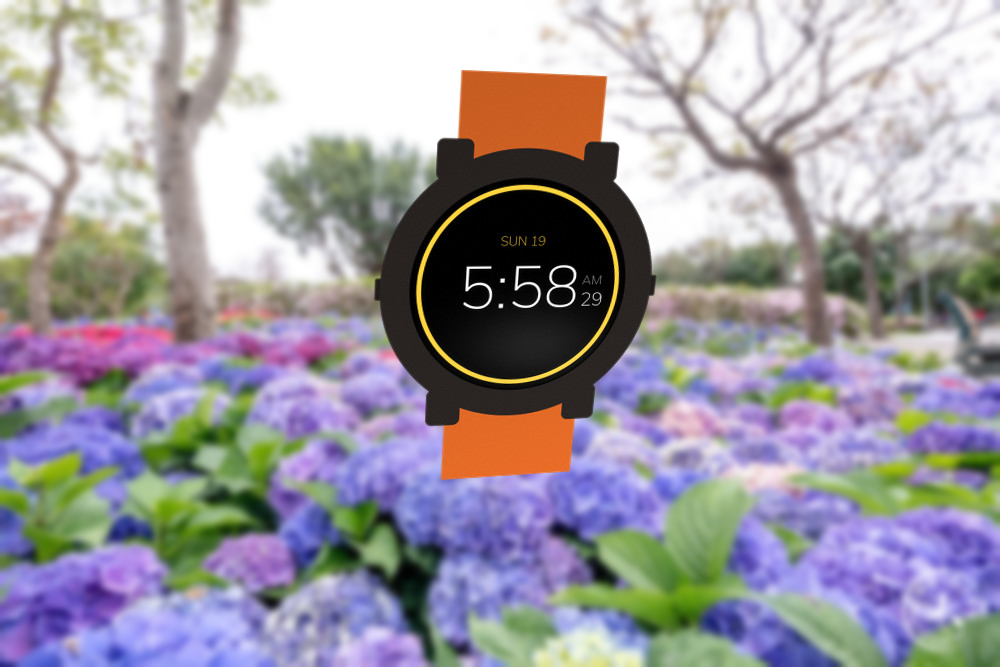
5:58:29
